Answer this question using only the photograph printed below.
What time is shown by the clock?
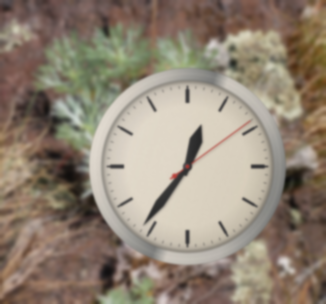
12:36:09
